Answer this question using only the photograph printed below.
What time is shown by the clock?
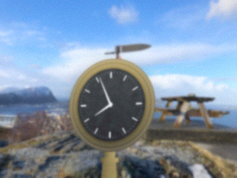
7:56
